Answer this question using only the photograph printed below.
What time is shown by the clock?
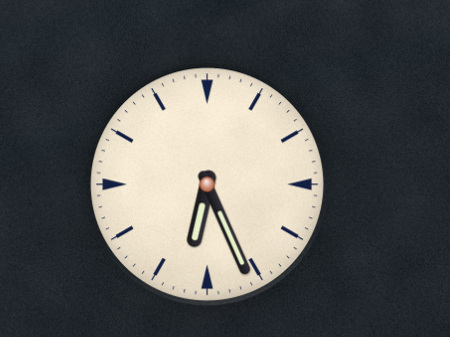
6:26
